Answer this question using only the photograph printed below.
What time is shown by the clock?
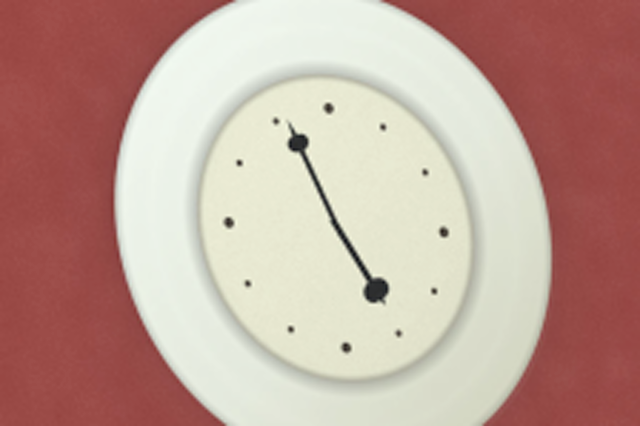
4:56
